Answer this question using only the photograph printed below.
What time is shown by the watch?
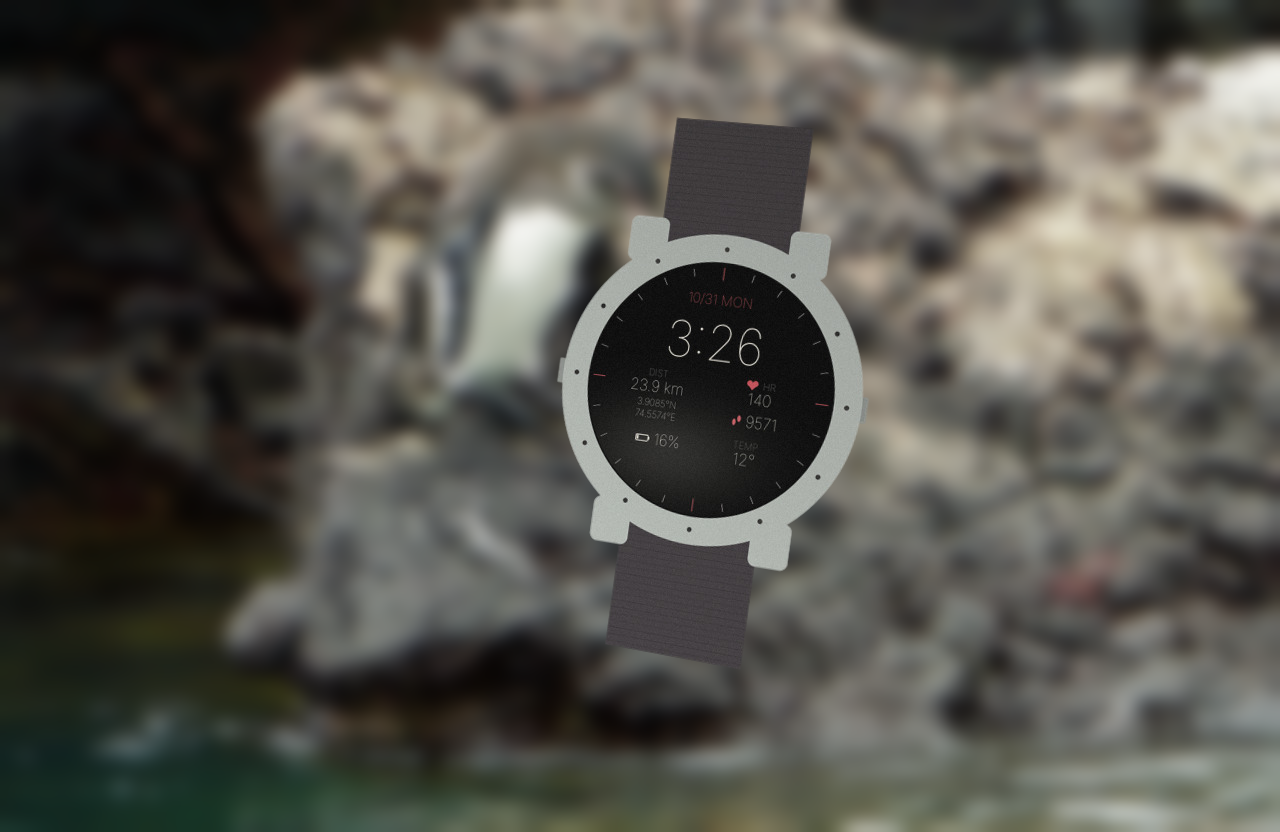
3:26
